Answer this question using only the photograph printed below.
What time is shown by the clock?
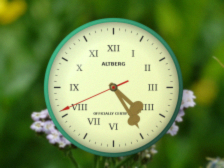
4:24:41
